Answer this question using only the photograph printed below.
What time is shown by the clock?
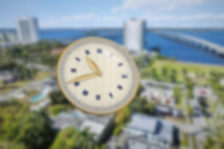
10:41
